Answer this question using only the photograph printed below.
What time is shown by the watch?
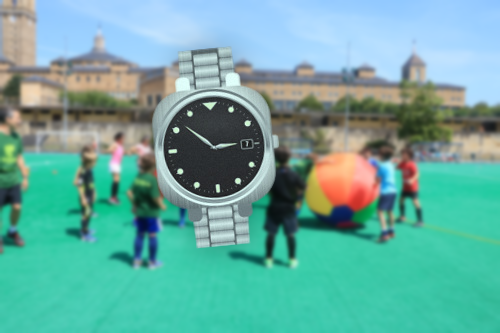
2:52
